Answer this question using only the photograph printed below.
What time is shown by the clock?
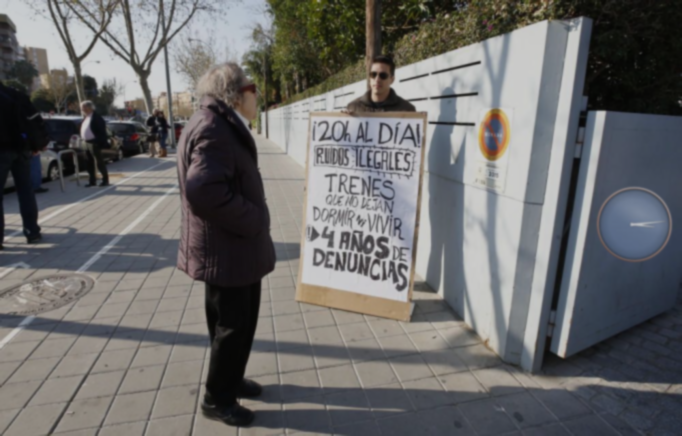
3:14
